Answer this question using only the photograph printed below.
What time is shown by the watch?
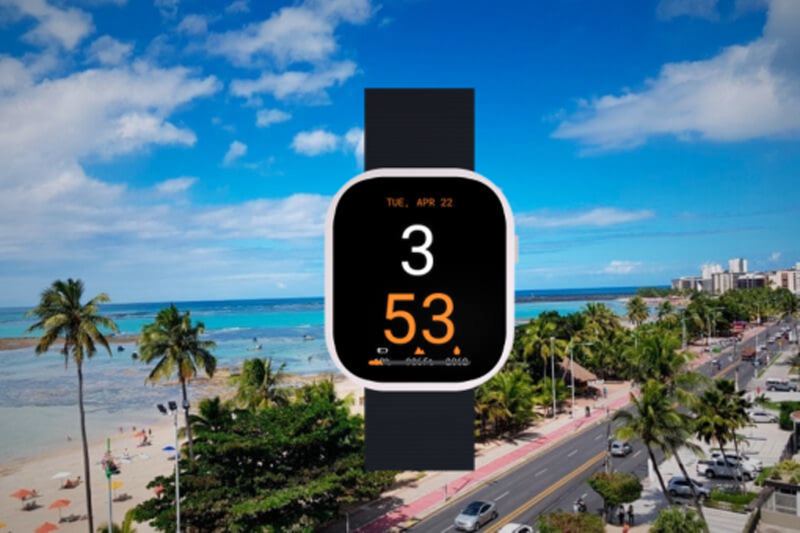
3:53
